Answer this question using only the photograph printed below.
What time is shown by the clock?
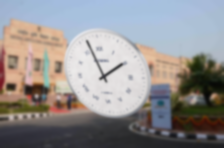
1:57
